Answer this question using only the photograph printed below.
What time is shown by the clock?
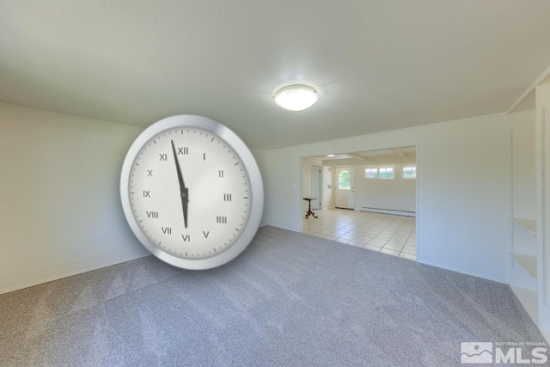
5:58
